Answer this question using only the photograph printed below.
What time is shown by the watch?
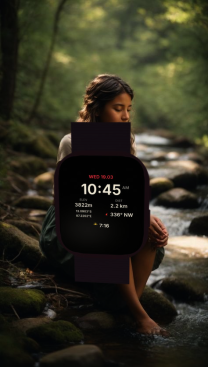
10:45
